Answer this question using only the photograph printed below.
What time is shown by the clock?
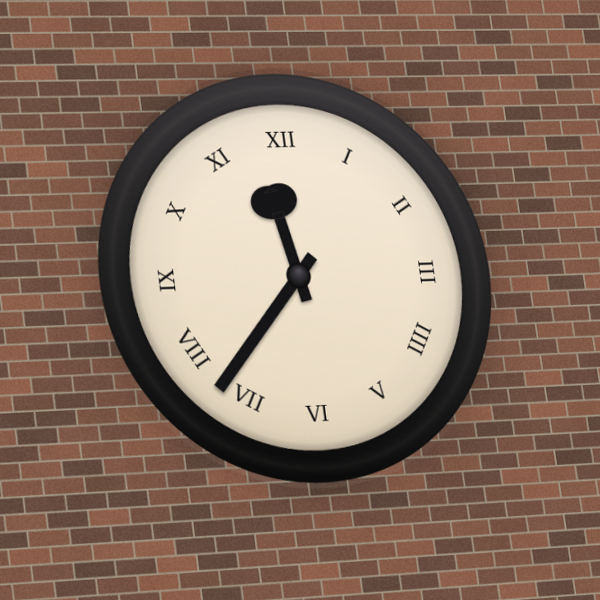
11:37
